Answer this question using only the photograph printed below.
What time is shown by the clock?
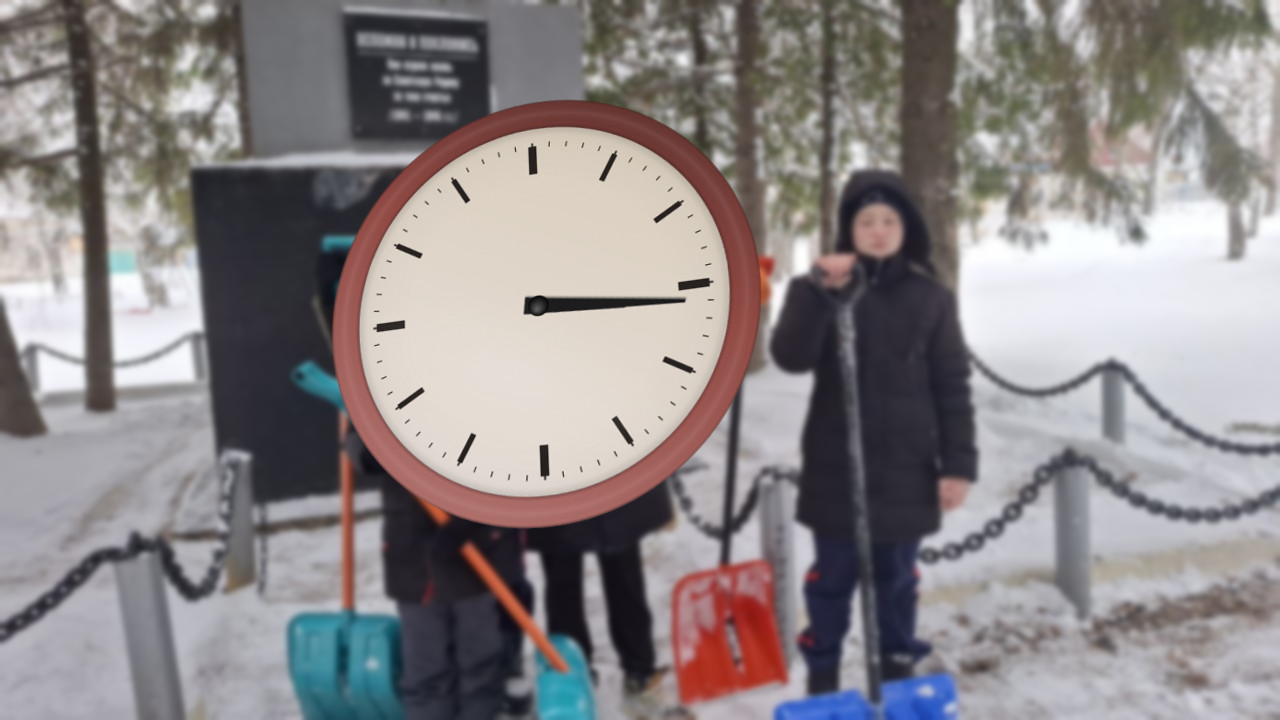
3:16
